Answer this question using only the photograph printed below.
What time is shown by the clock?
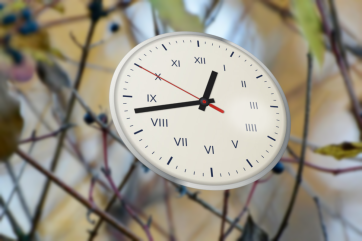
12:42:50
